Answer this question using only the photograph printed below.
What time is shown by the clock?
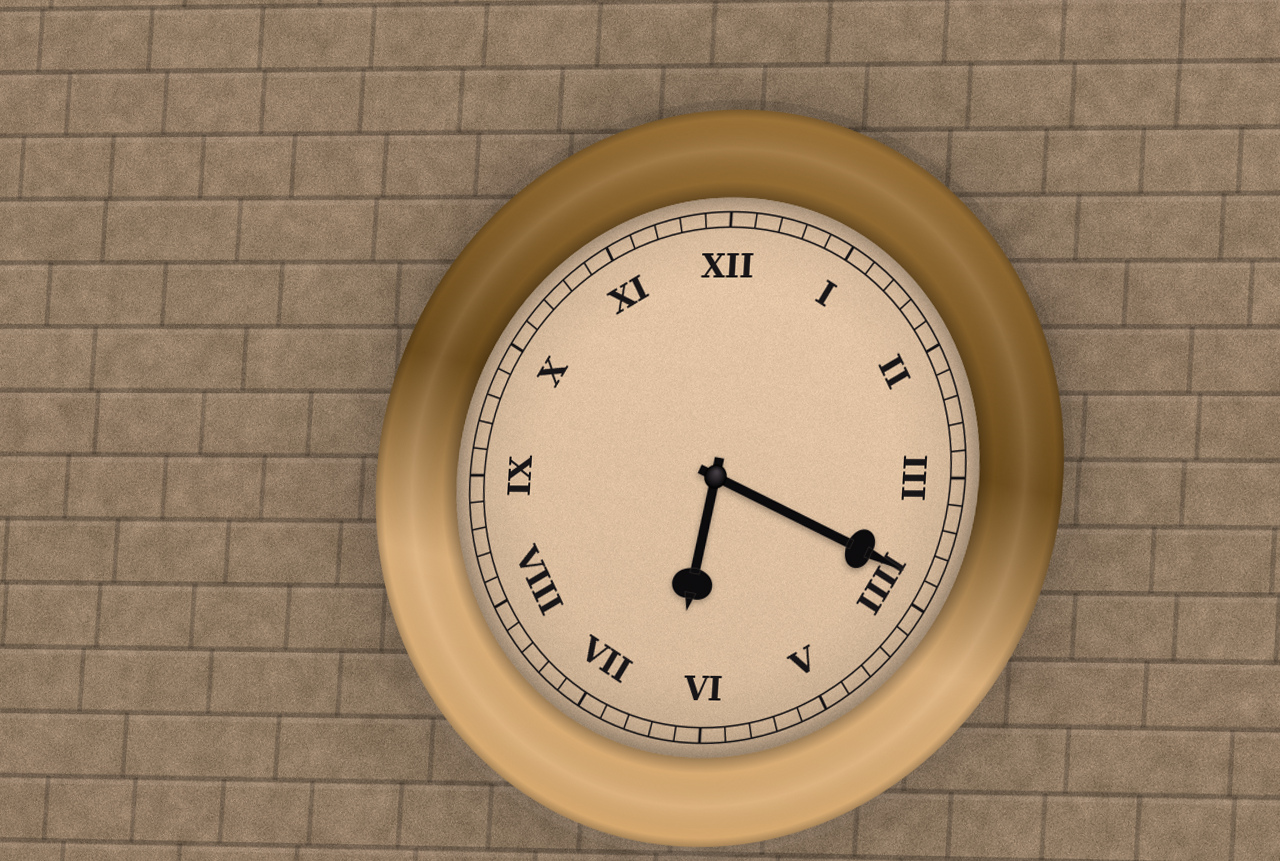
6:19
